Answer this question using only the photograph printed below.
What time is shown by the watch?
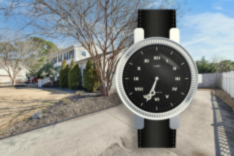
6:34
